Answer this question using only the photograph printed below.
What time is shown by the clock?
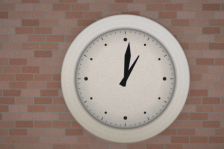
1:01
